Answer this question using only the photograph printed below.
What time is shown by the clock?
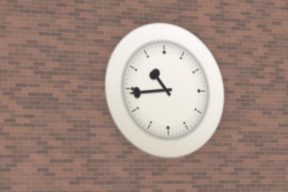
10:44
